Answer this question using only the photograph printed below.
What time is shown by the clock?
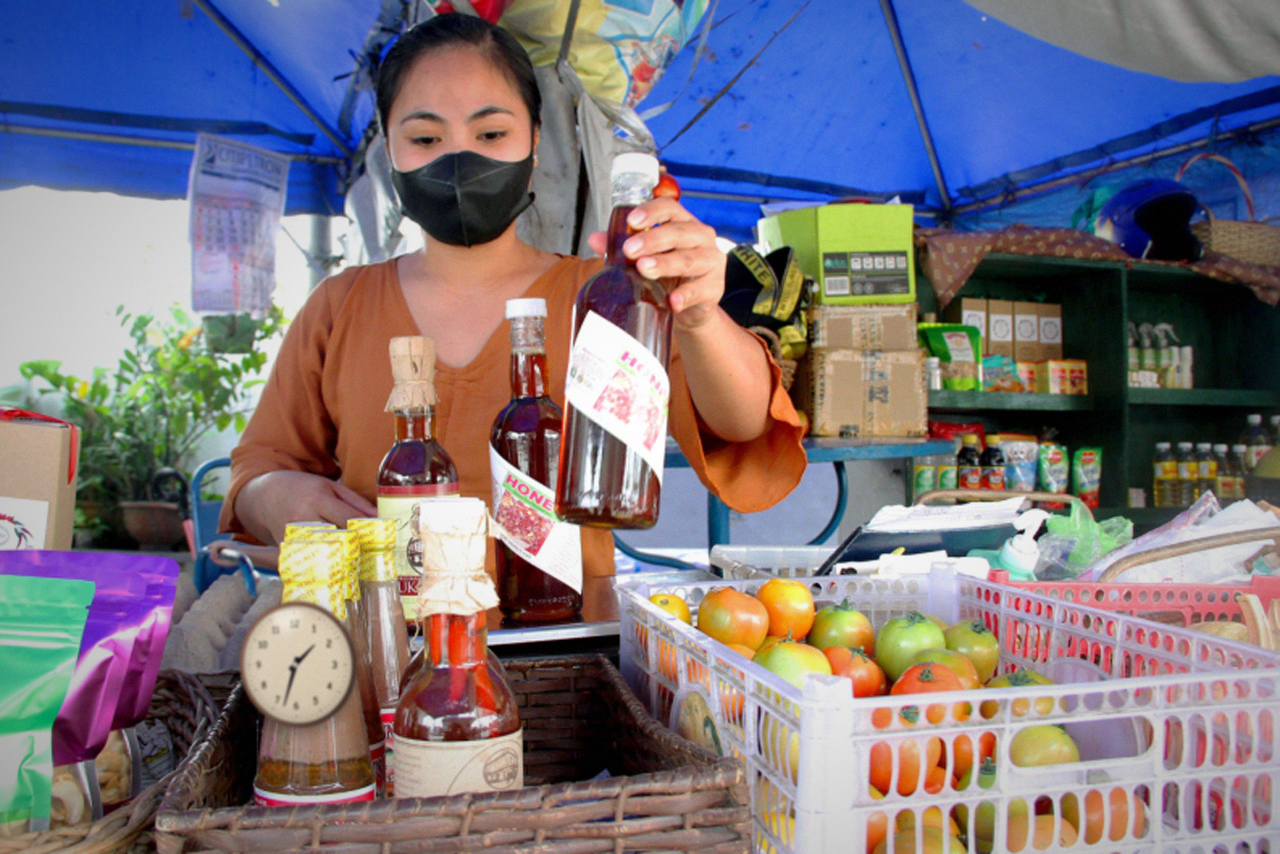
1:33
